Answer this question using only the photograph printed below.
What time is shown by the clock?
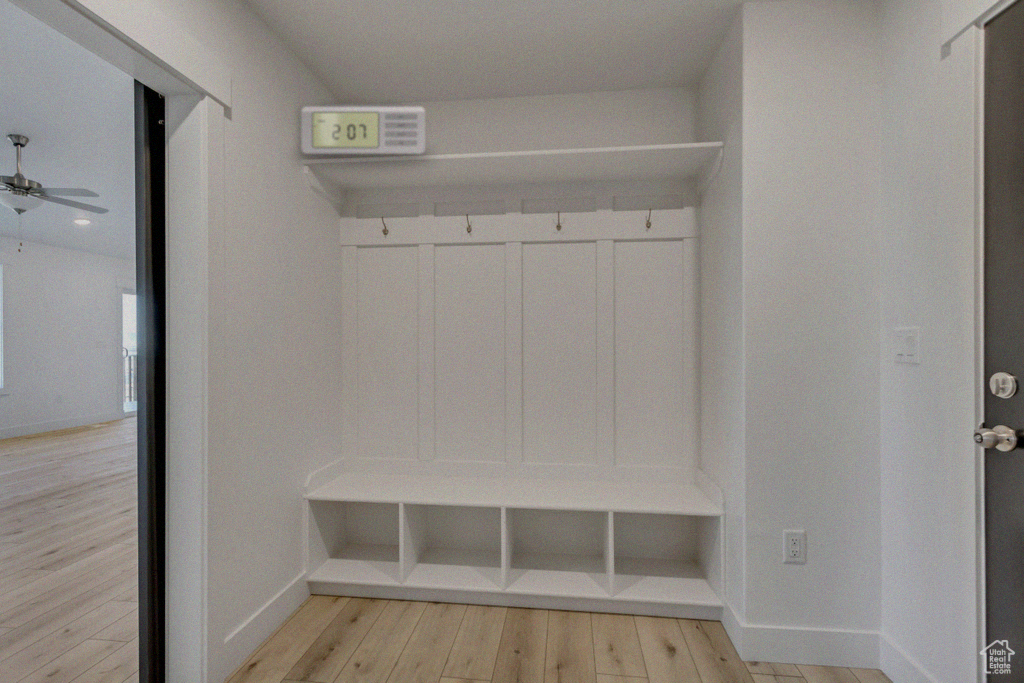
2:07
